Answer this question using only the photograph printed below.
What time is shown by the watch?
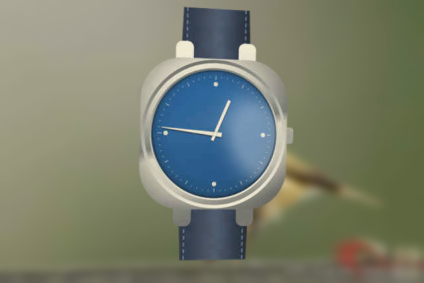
12:46
